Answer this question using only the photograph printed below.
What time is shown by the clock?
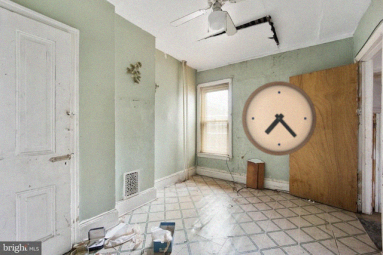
7:23
